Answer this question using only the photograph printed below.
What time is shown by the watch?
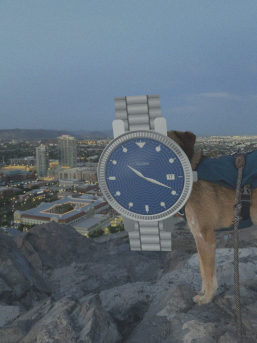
10:19
